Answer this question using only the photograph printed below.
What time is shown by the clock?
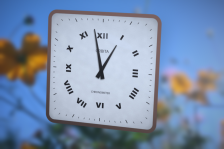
12:58
